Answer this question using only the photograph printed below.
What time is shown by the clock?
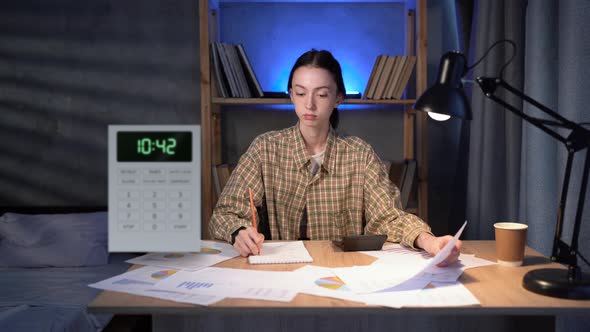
10:42
